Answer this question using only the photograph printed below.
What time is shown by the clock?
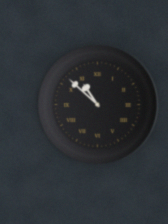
10:52
